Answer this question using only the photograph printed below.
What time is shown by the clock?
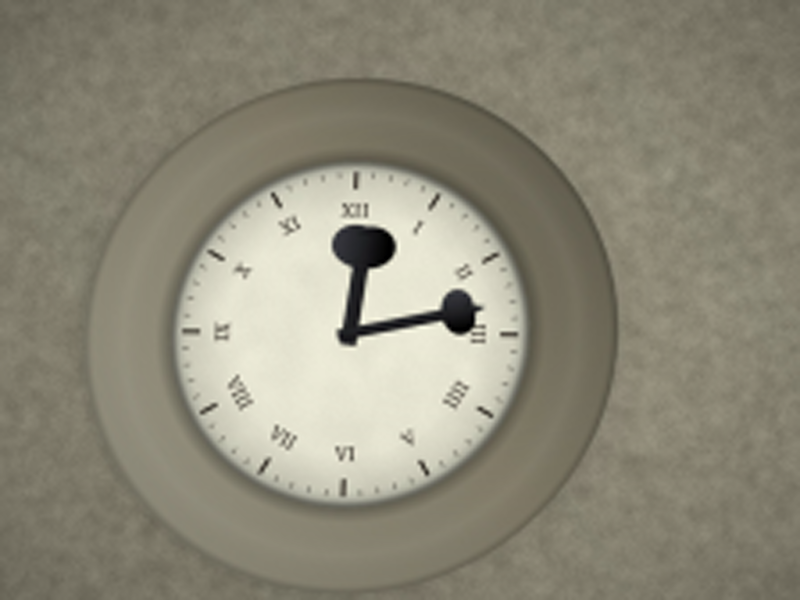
12:13
